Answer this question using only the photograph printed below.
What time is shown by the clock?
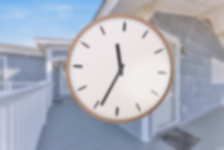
11:34
